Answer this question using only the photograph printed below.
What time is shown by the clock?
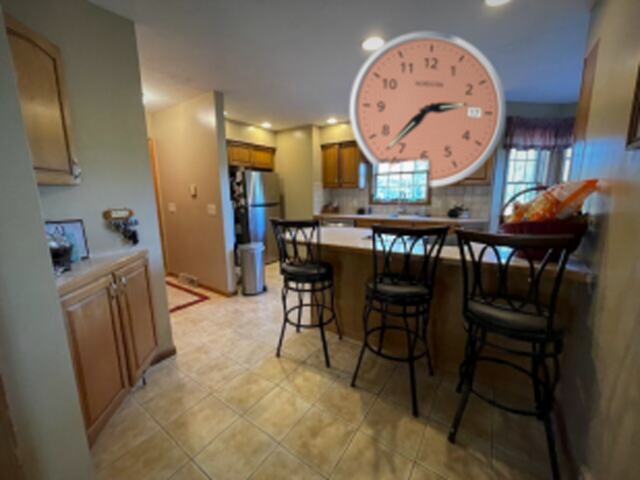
2:37
